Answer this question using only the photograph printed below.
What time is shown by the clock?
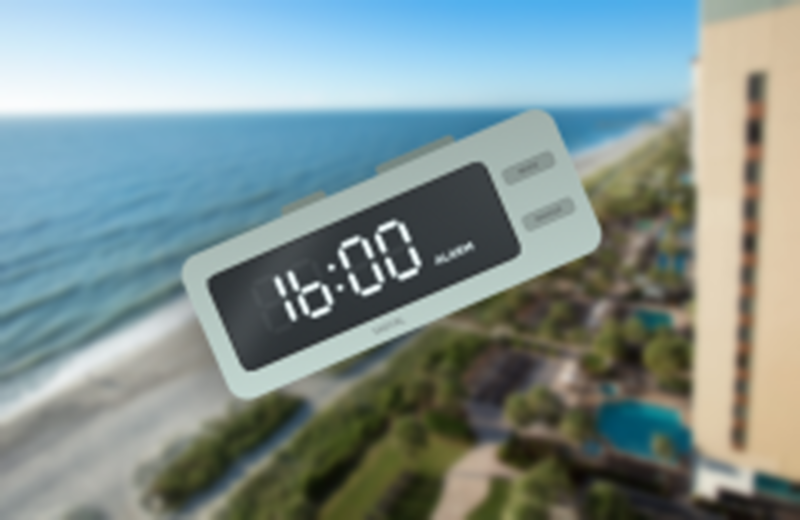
16:00
